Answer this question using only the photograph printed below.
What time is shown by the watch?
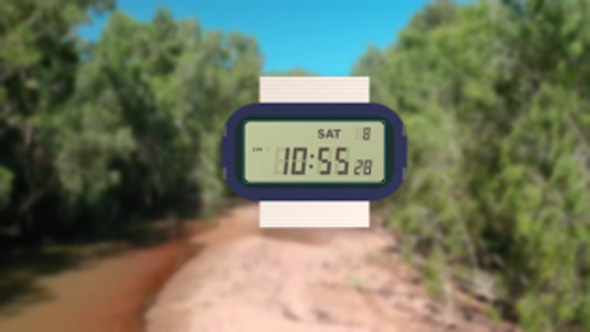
10:55:28
